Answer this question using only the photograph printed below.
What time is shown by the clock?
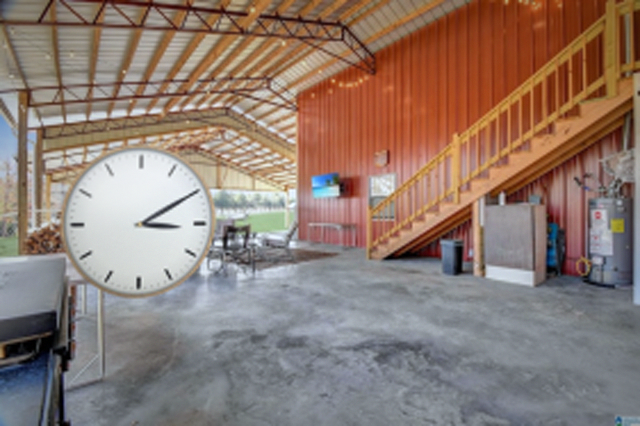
3:10
